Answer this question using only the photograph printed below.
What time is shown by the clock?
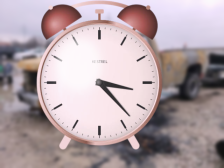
3:23
